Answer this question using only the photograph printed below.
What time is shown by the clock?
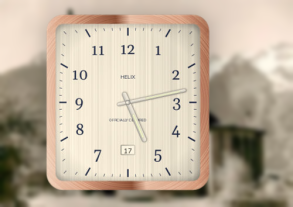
5:13
